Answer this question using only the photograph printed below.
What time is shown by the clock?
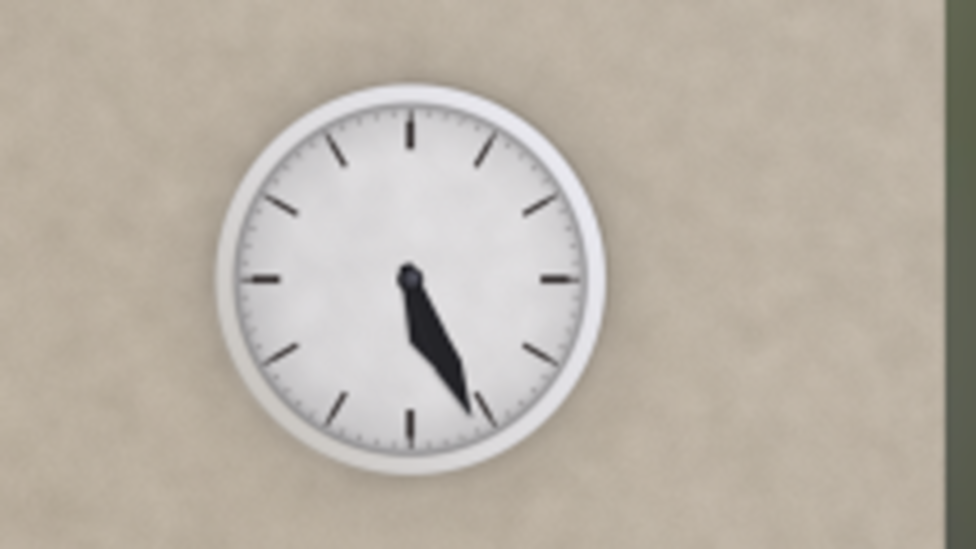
5:26
